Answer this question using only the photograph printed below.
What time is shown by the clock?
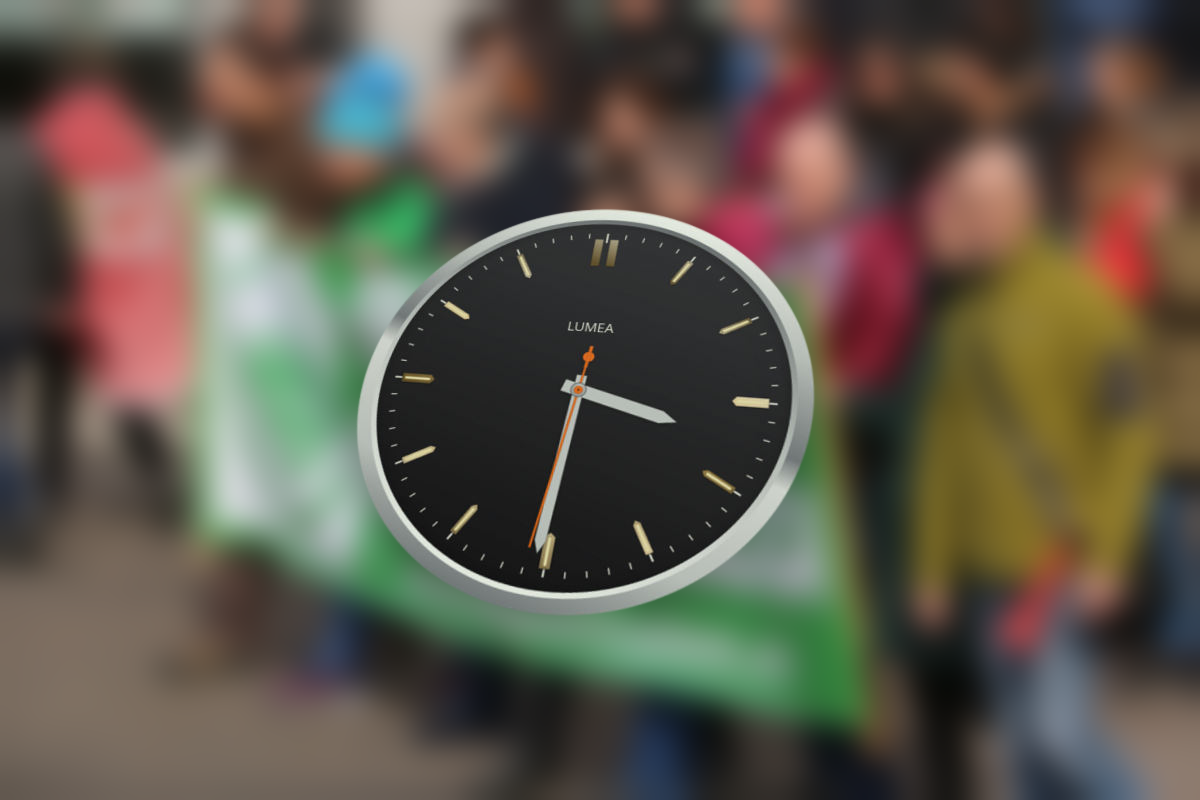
3:30:31
